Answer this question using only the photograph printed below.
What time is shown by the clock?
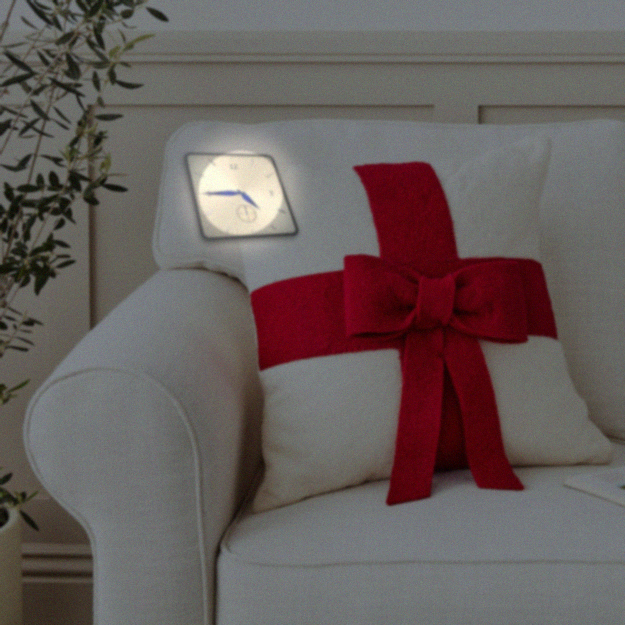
4:45
